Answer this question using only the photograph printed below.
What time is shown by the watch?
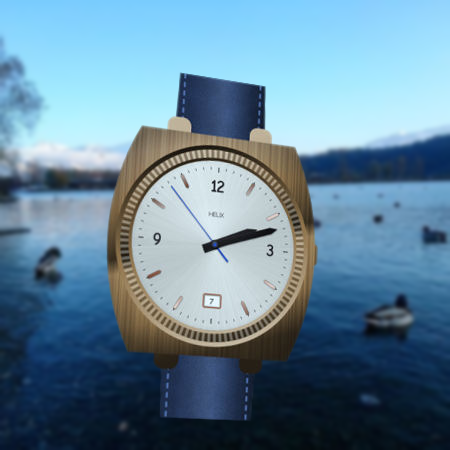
2:11:53
